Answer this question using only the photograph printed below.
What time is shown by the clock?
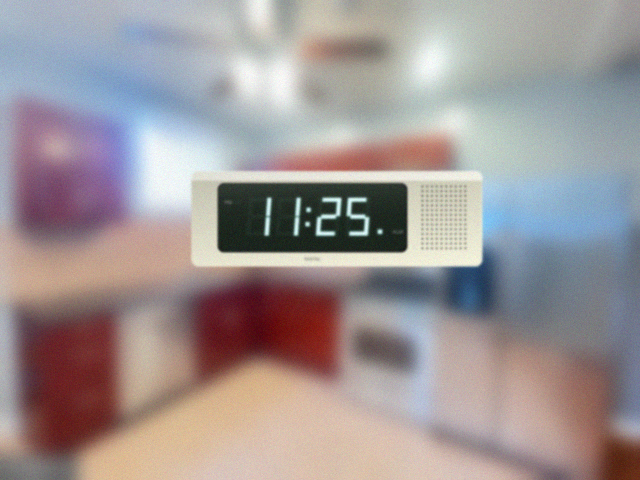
11:25
